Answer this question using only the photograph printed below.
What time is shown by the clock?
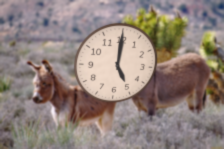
5:00
